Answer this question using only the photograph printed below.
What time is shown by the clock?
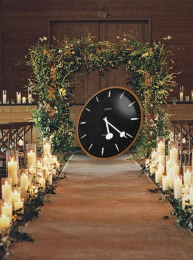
5:21
